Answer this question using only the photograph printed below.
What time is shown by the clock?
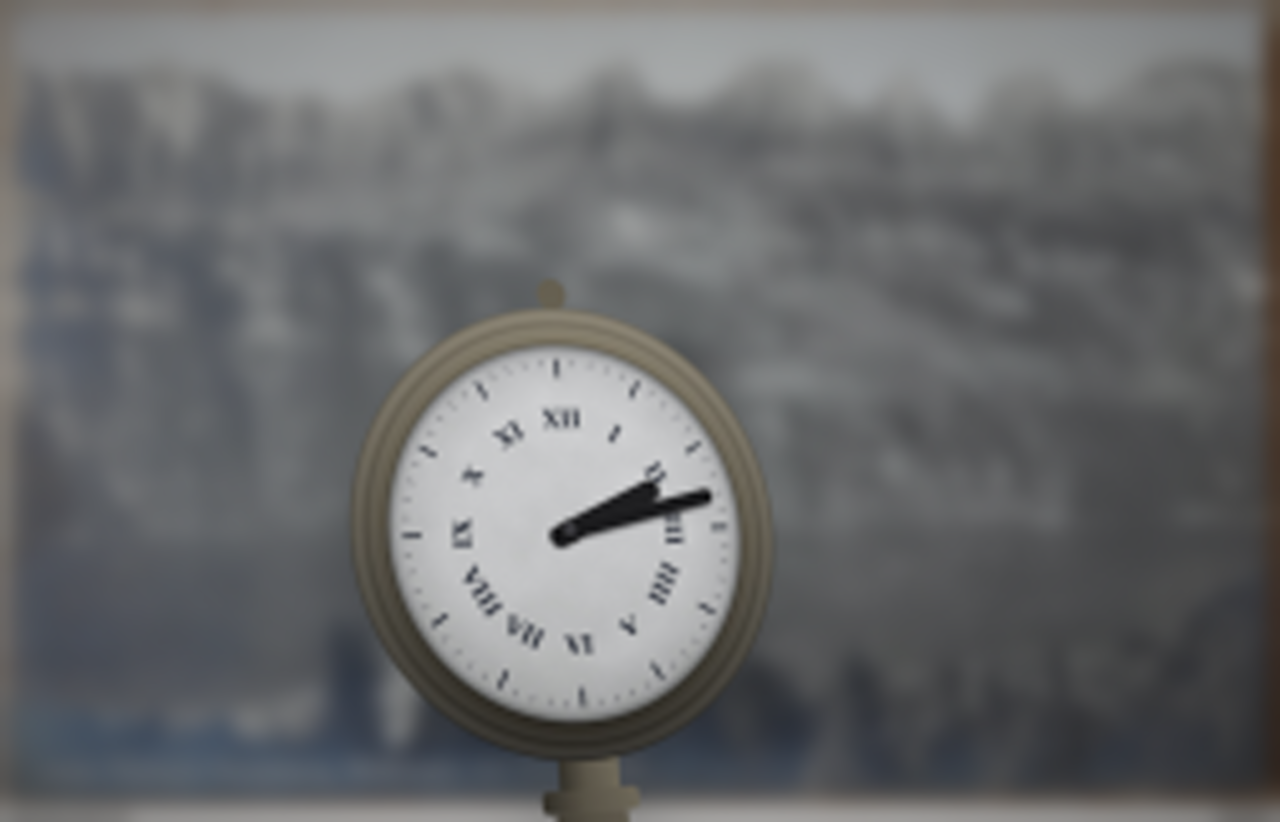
2:13
